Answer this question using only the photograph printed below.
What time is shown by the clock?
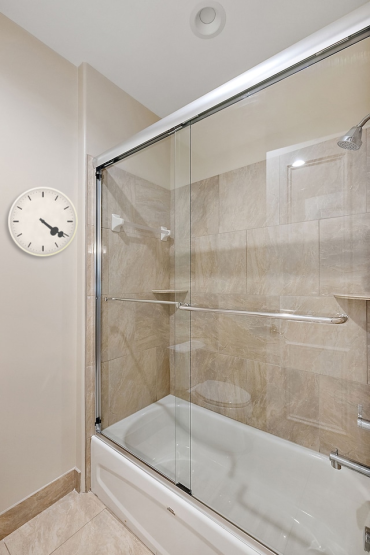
4:21
